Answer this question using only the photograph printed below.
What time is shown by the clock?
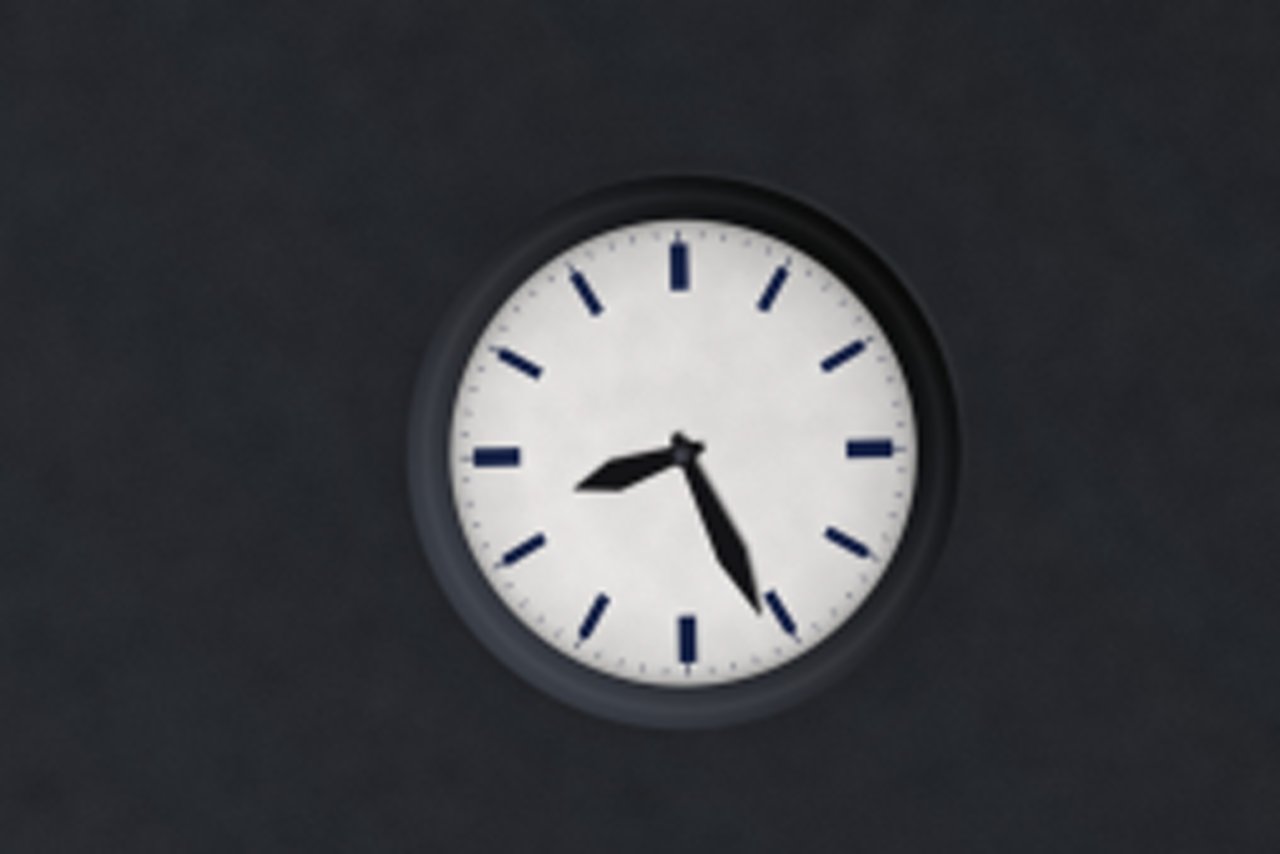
8:26
